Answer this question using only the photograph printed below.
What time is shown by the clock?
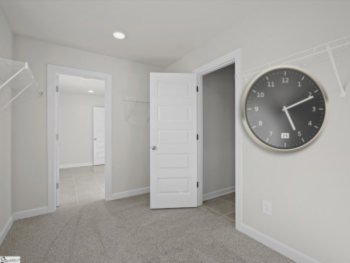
5:11
